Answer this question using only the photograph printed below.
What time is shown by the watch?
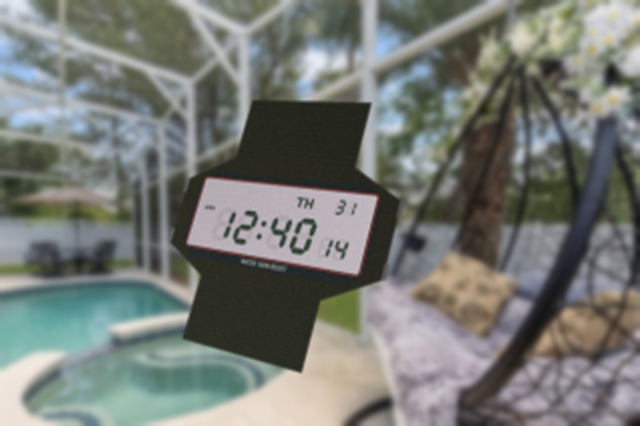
12:40:14
